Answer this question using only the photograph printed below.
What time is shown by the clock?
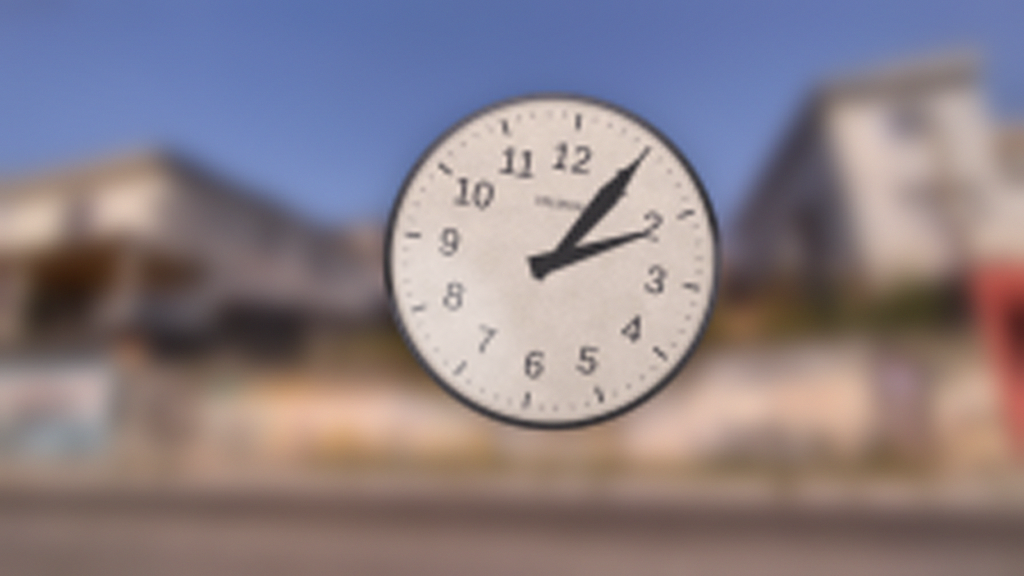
2:05
